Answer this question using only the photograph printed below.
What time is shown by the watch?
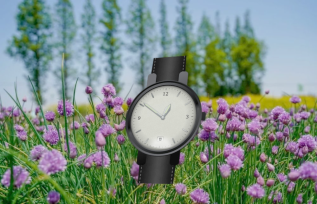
12:51
